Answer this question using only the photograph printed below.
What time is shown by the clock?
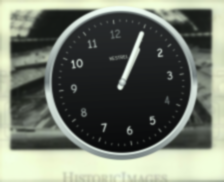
1:05
